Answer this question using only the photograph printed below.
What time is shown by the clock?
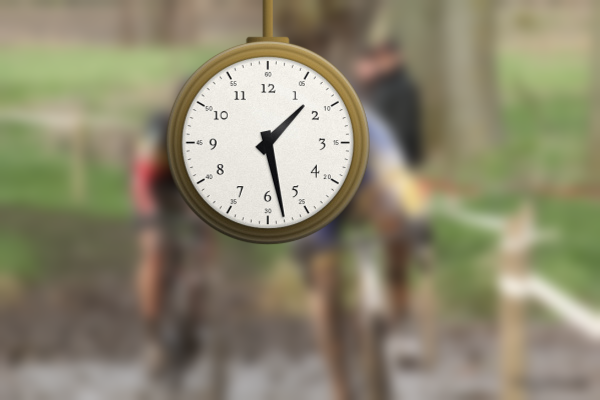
1:28
